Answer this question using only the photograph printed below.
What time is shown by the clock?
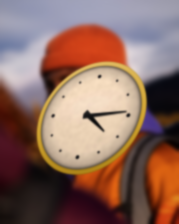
4:14
